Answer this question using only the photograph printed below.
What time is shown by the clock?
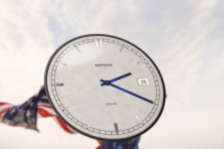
2:20
